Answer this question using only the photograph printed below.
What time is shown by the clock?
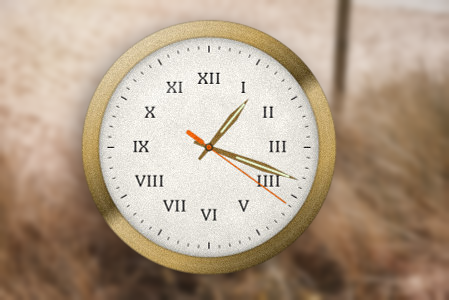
1:18:21
